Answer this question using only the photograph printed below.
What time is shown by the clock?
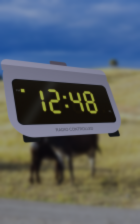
12:48
